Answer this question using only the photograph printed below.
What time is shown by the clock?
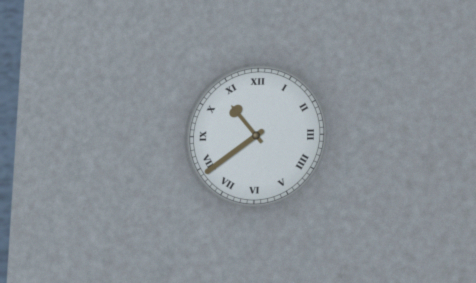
10:39
